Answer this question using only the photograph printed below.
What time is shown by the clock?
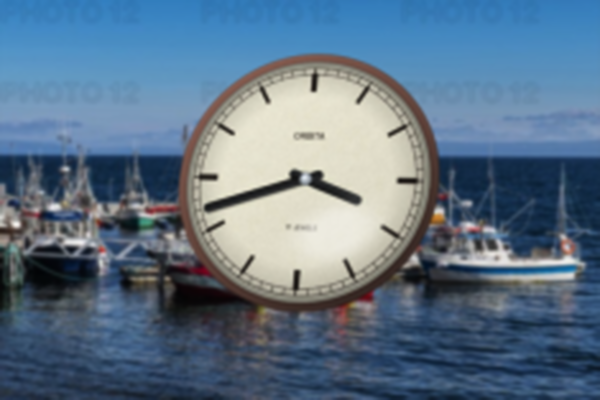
3:42
